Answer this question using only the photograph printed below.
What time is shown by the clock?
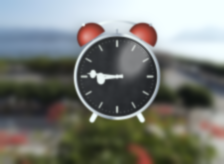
8:46
